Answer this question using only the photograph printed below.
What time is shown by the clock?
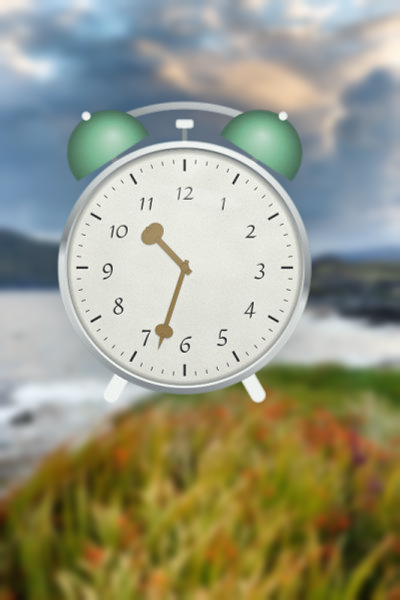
10:33
